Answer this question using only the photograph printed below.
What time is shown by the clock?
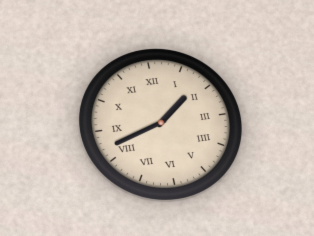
1:42
